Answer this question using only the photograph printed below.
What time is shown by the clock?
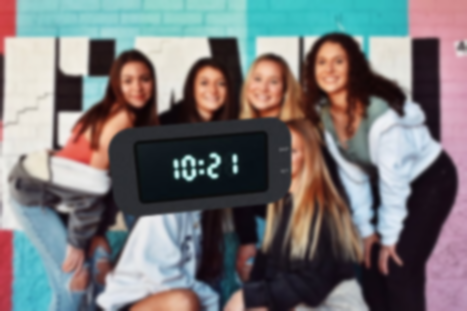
10:21
